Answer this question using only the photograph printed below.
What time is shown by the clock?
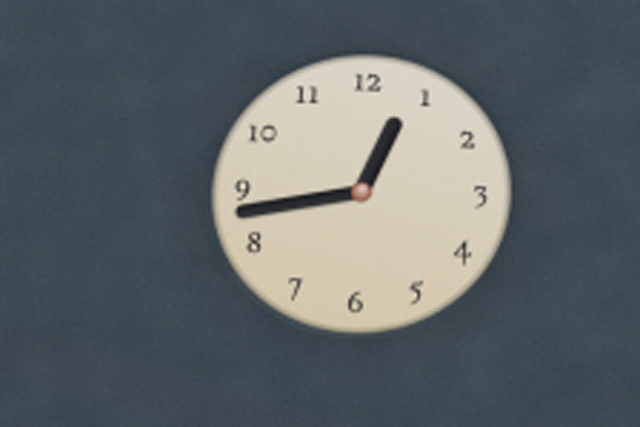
12:43
